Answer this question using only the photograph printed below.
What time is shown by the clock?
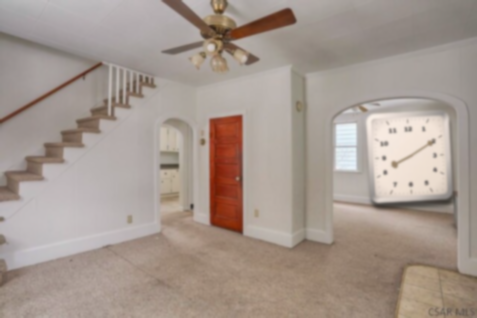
8:10
